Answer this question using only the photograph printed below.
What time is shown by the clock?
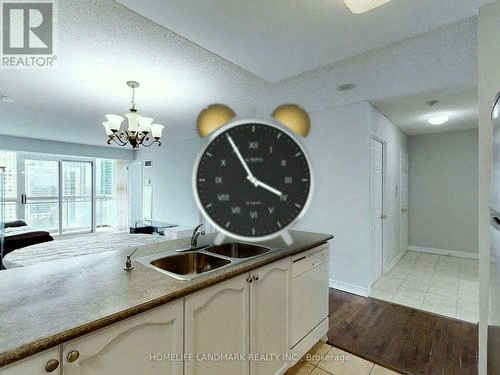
3:55
